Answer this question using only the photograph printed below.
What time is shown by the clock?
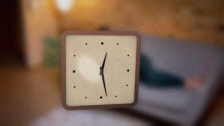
12:28
